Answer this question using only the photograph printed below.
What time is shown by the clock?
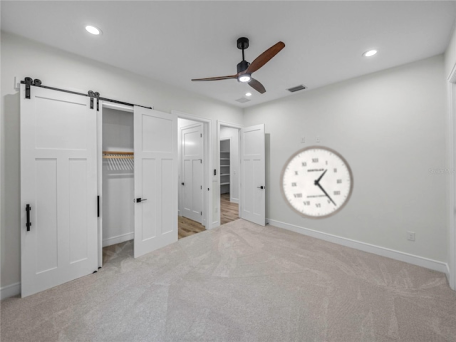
1:24
